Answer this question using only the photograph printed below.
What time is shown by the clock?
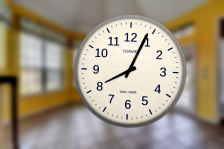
8:04
